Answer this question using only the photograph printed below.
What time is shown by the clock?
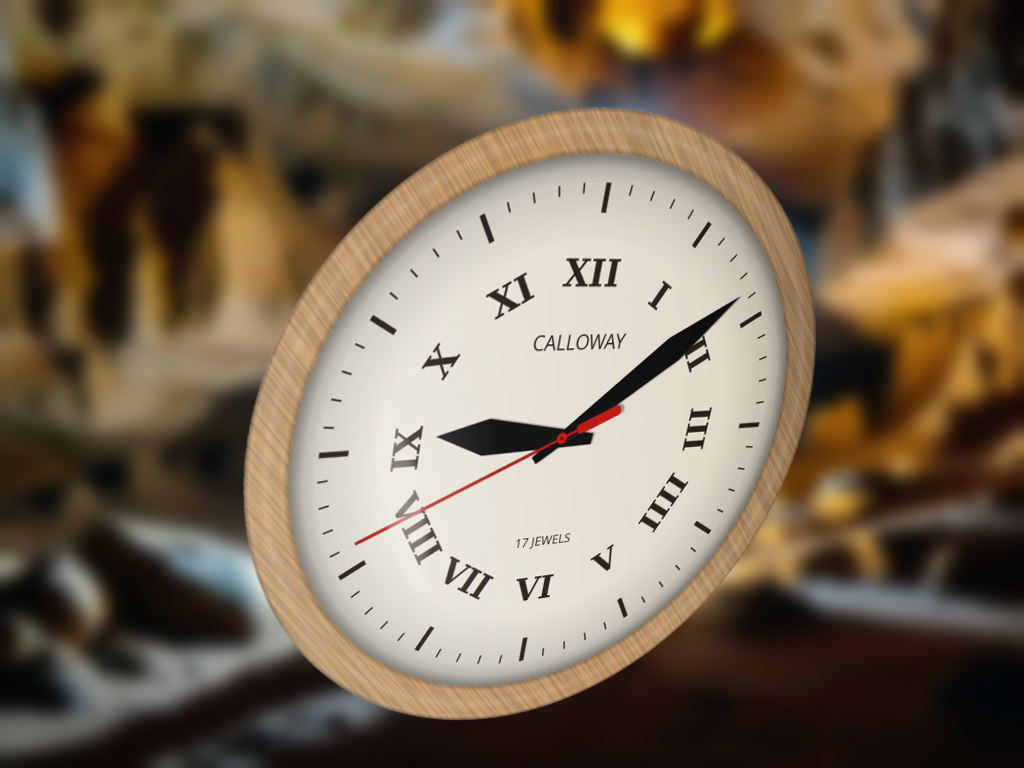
9:08:41
